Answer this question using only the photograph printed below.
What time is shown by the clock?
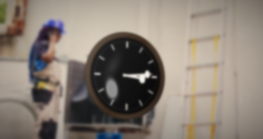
3:14
